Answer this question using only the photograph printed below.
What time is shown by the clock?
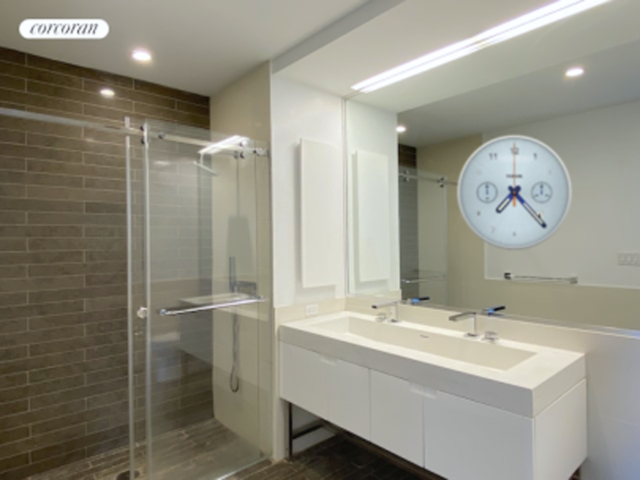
7:23
